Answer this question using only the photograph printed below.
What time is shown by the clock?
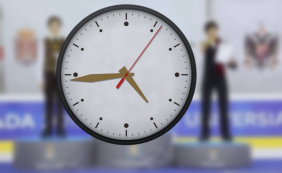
4:44:06
